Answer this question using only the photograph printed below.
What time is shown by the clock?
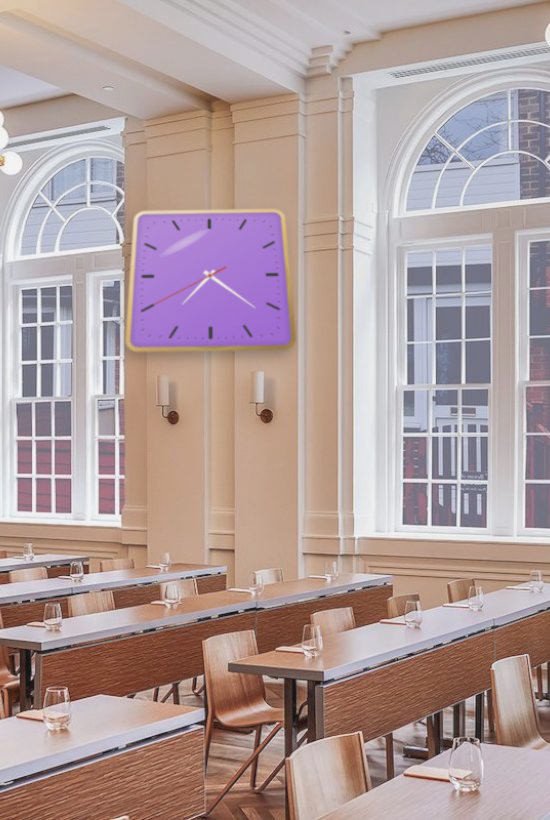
7:21:40
